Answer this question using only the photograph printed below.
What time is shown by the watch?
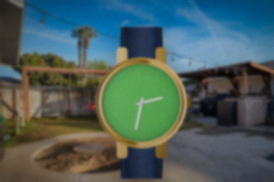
2:32
